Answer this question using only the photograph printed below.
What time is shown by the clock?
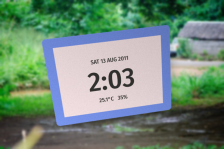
2:03
